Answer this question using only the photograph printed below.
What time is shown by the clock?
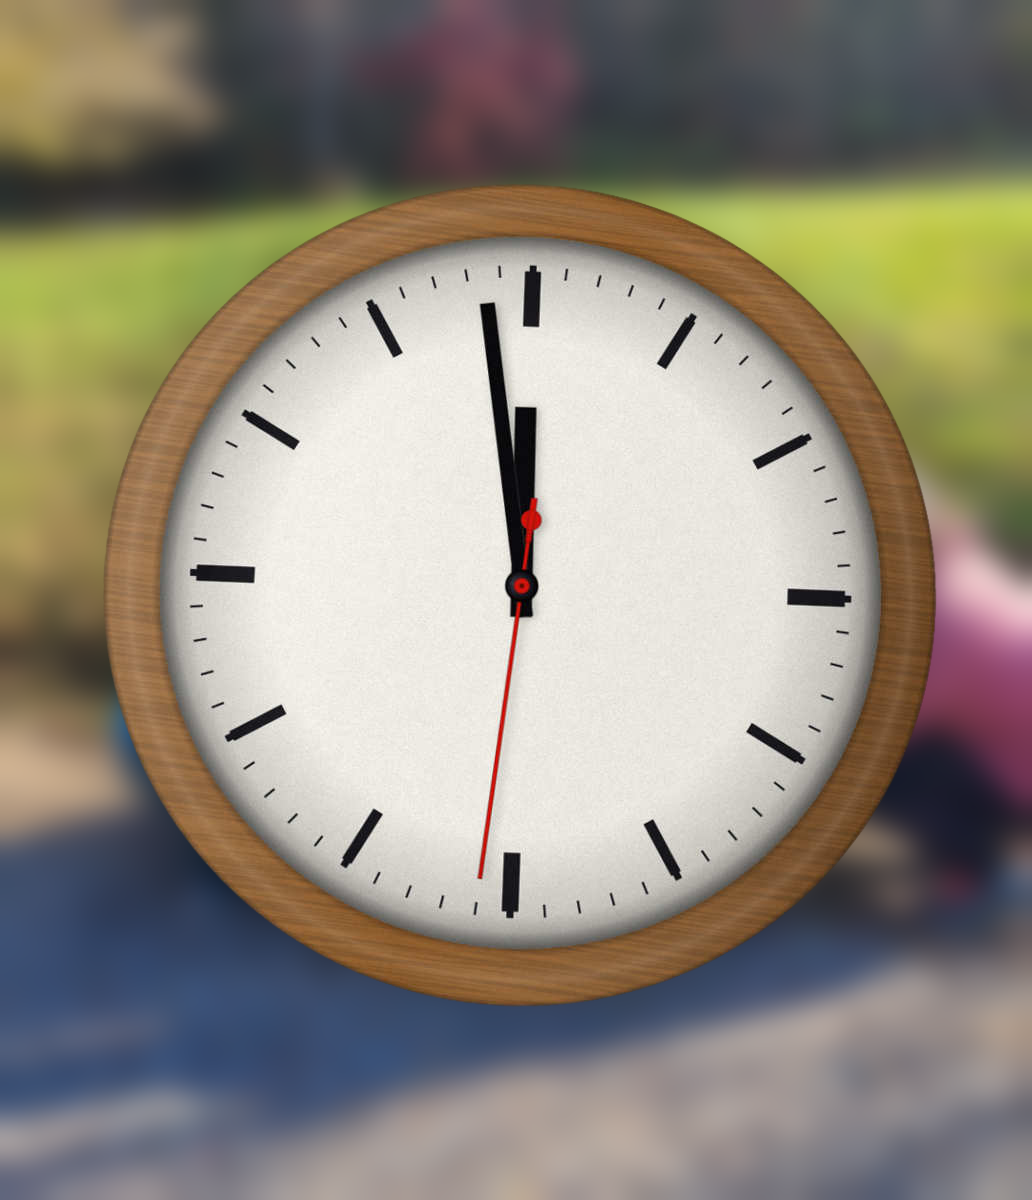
11:58:31
